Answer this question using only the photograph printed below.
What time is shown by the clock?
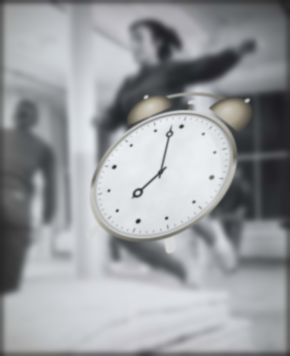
6:58
